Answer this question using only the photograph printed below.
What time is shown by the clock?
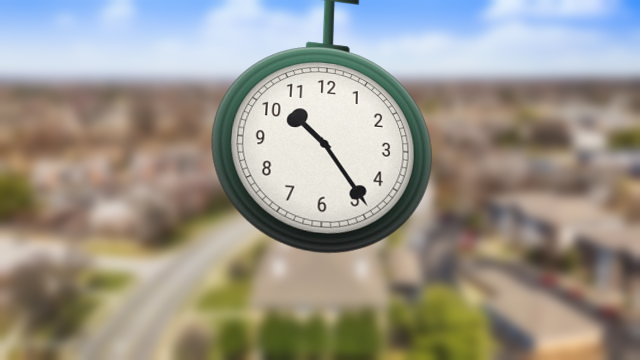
10:24
